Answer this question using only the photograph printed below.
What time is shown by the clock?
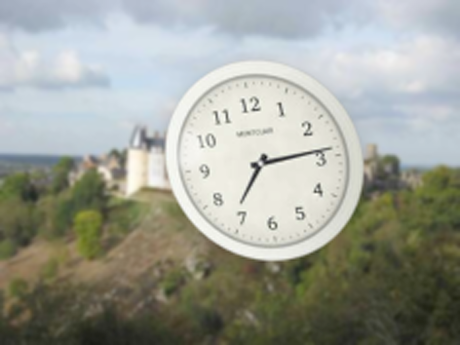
7:14
